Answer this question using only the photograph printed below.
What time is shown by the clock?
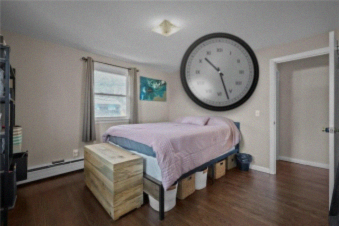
10:27
